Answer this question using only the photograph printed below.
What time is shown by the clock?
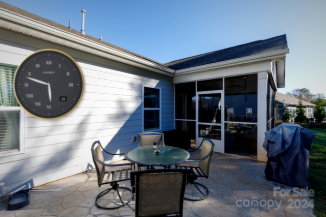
5:48
